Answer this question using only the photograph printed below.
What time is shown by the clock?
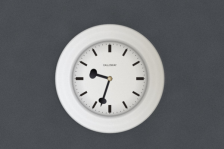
9:33
